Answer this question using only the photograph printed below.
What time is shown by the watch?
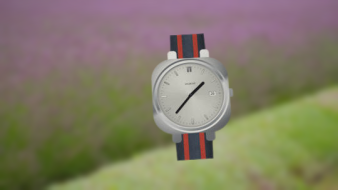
1:37
